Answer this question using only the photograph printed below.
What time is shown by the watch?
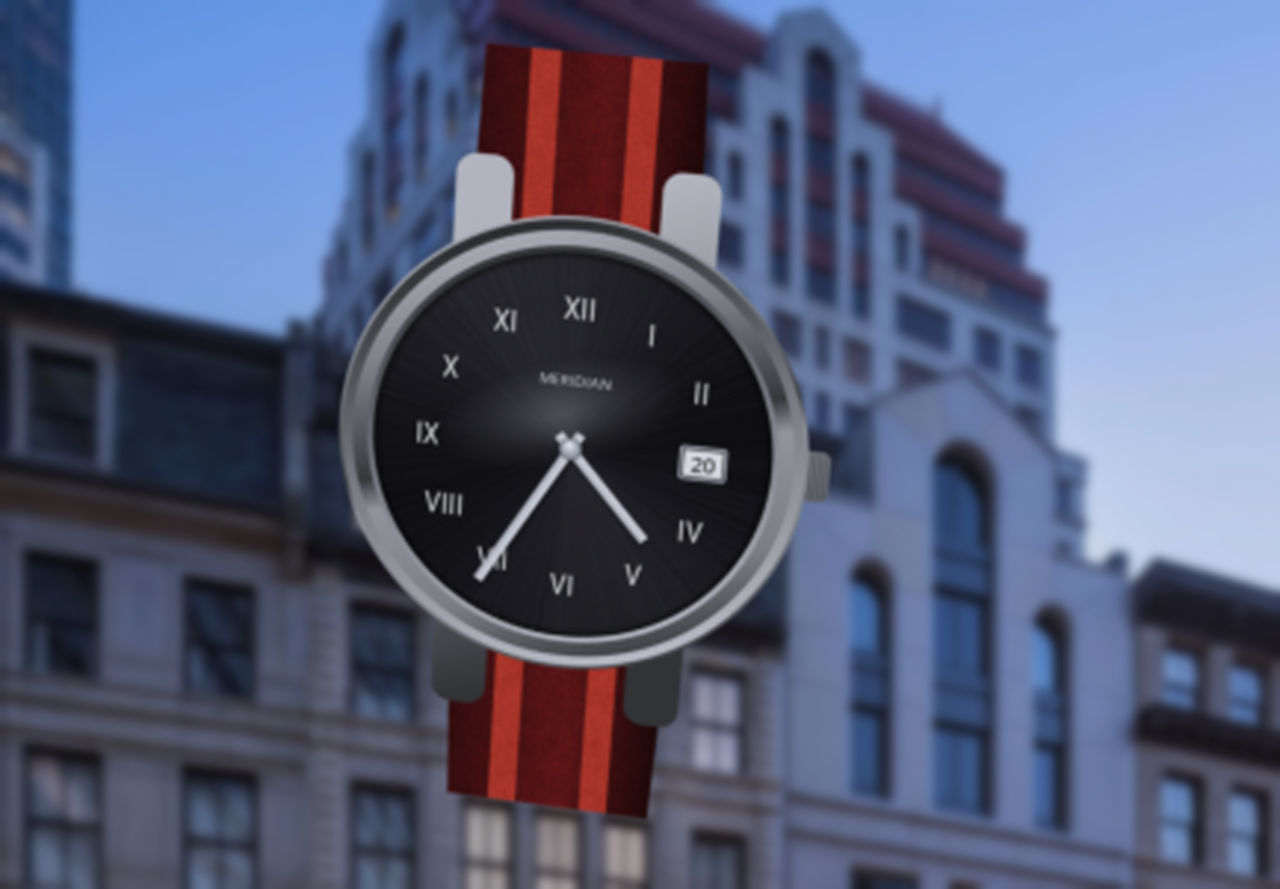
4:35
